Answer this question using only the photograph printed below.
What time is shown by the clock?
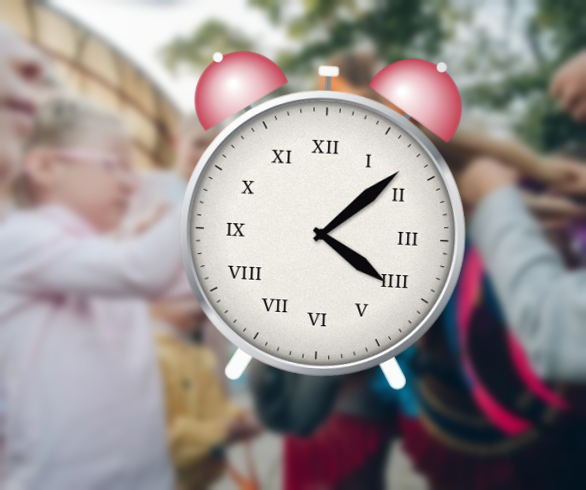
4:08
